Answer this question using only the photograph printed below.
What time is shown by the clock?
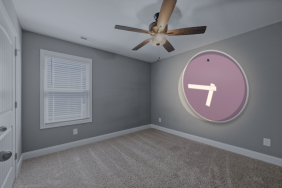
6:46
